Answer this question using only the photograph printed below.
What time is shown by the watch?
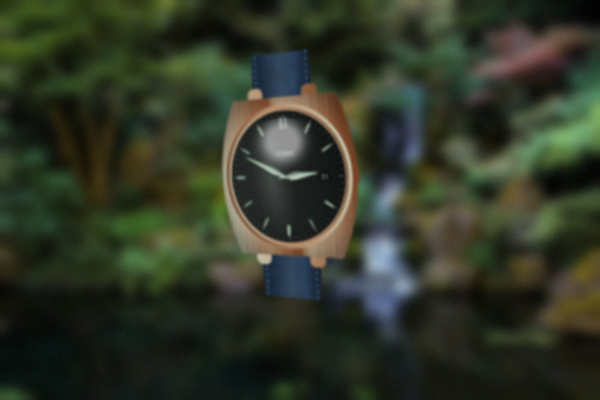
2:49
